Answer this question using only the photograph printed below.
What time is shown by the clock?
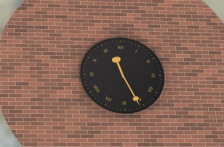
11:26
